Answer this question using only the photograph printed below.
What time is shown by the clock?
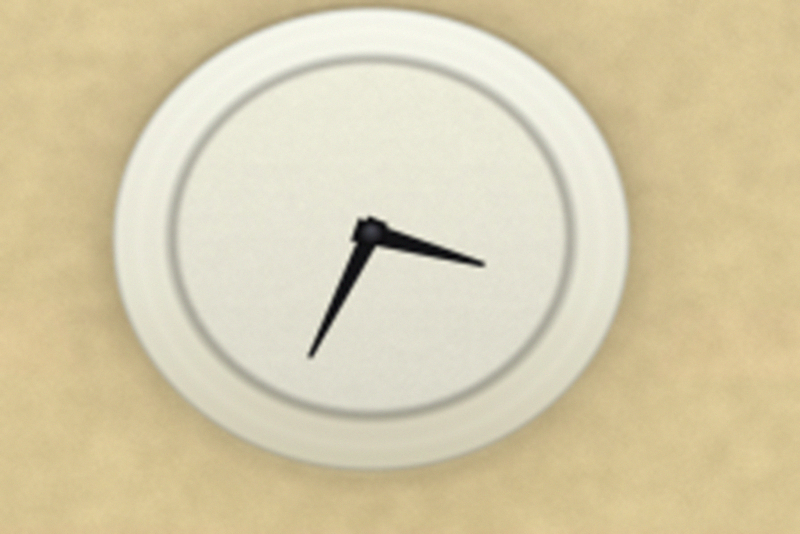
3:34
